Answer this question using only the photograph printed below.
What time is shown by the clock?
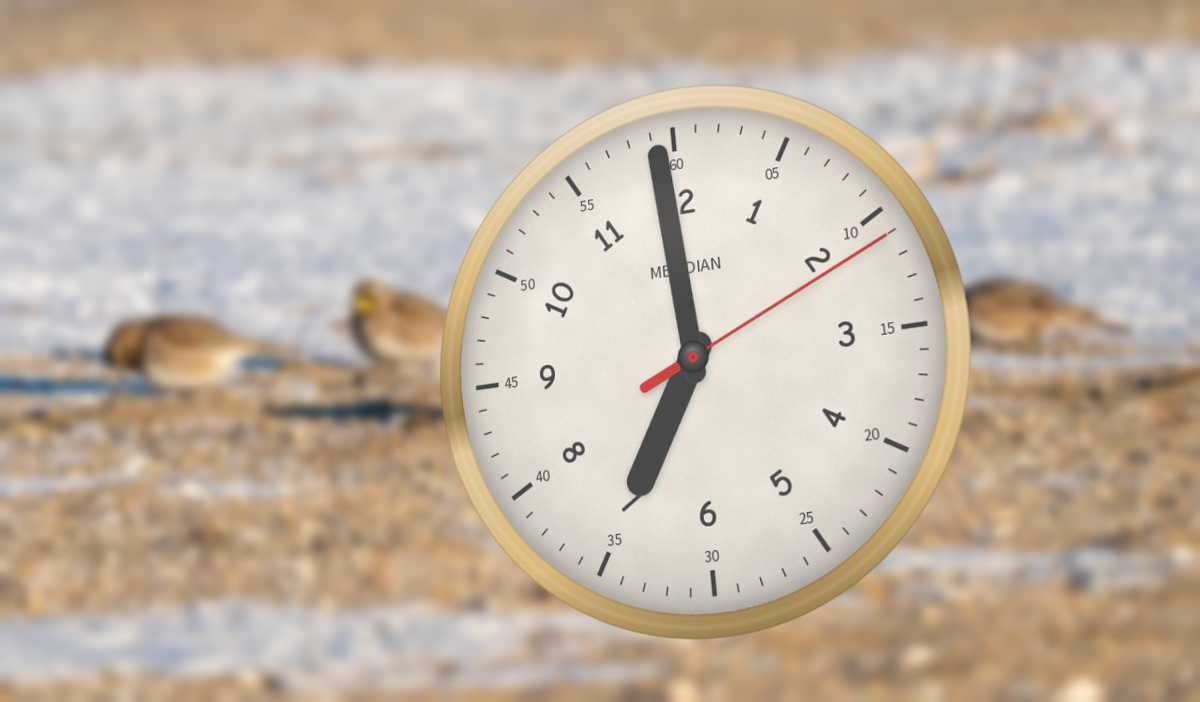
6:59:11
